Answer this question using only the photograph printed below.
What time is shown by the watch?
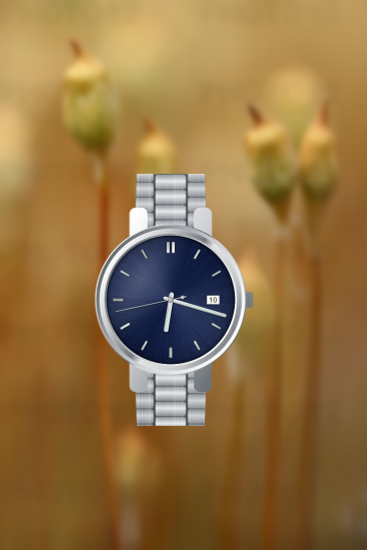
6:17:43
